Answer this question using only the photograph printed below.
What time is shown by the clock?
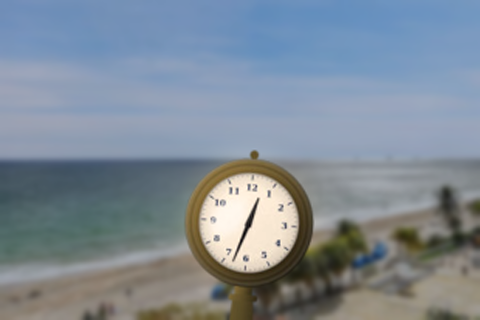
12:33
